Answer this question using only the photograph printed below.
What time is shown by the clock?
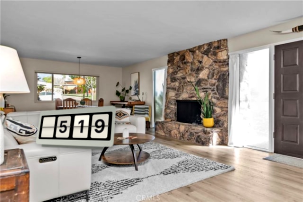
5:19
